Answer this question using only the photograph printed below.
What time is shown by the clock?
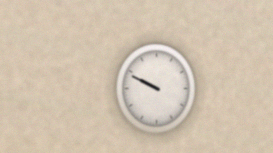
9:49
